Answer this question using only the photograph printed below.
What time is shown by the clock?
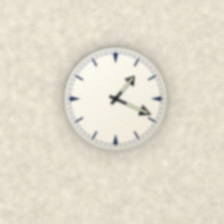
1:19
